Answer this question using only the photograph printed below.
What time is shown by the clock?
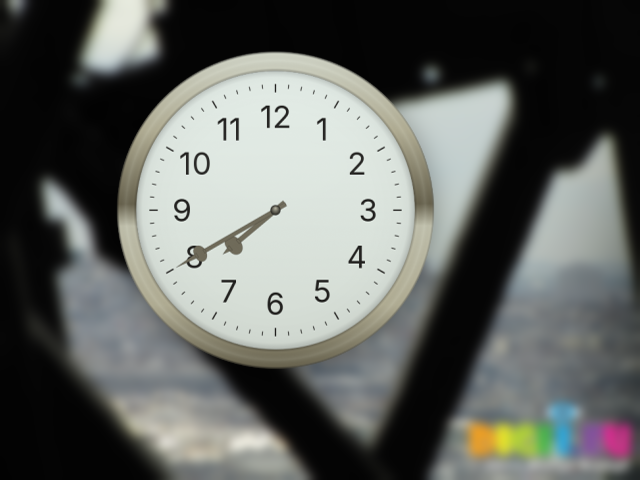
7:40
